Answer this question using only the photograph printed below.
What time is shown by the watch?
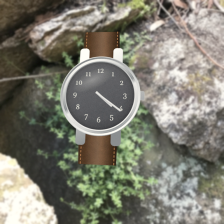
4:21
